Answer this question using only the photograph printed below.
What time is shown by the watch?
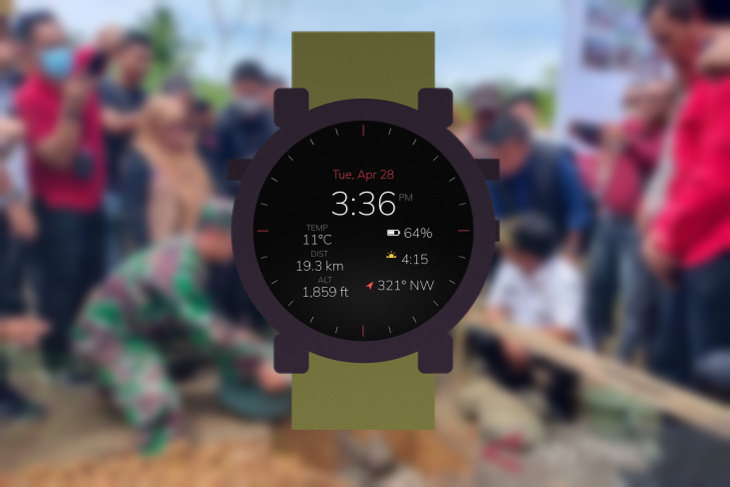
3:36
